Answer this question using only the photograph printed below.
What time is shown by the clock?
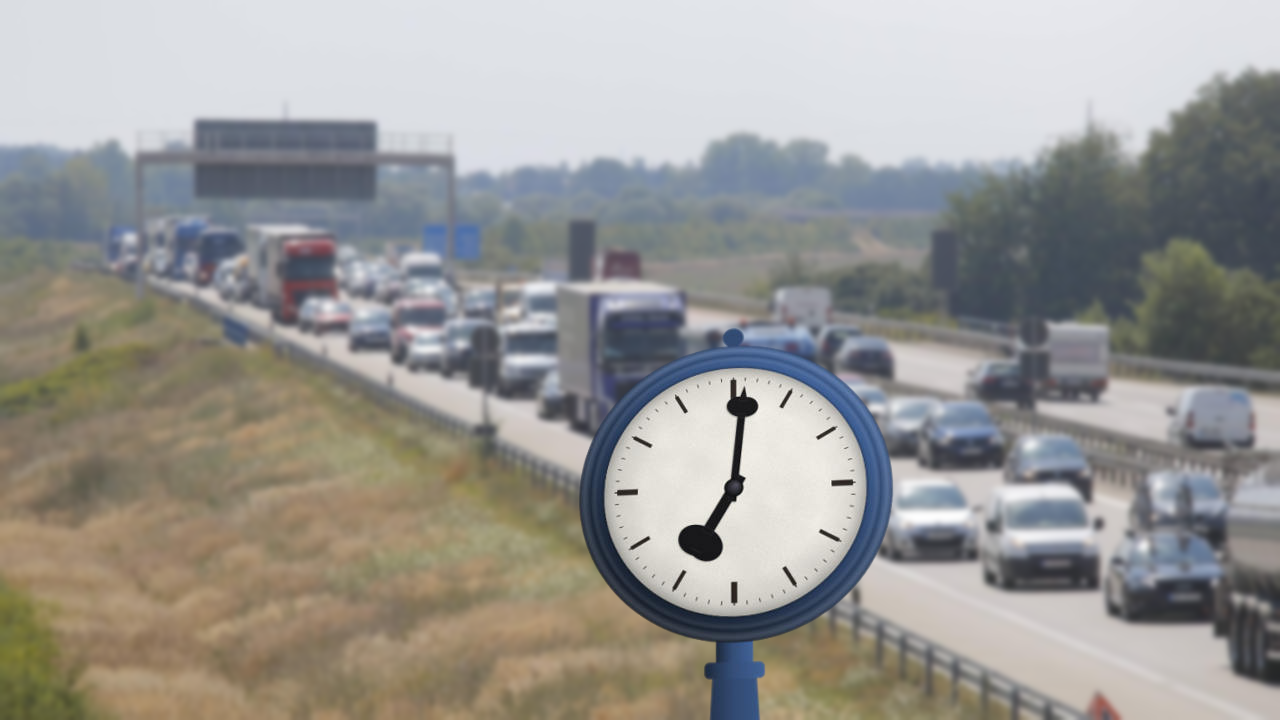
7:01
